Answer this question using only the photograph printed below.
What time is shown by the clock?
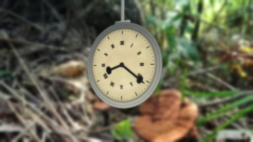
8:21
